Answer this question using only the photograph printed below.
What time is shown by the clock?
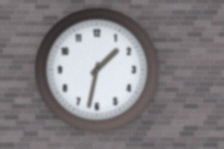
1:32
